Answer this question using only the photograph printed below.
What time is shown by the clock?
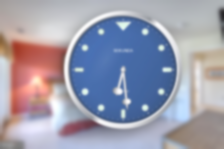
6:29
